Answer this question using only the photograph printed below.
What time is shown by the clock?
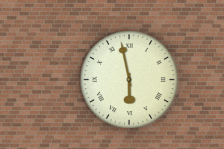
5:58
